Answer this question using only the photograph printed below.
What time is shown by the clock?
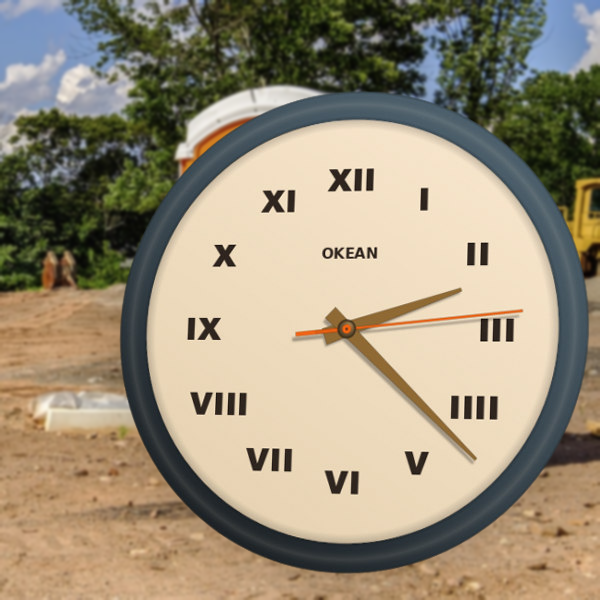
2:22:14
